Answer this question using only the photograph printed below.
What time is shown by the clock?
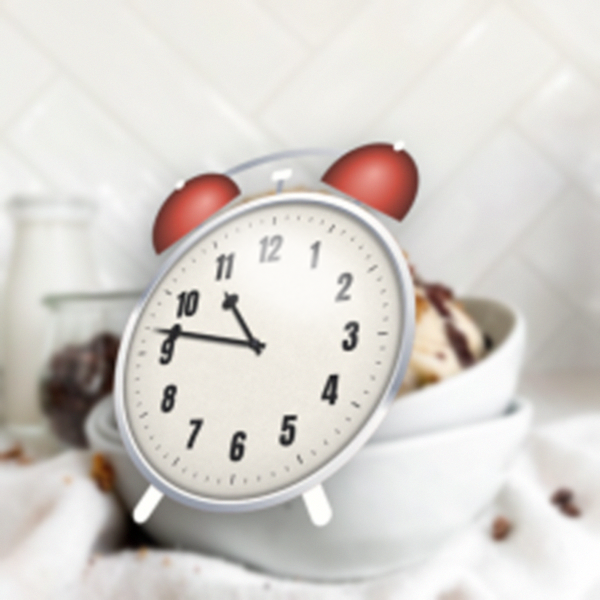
10:47
